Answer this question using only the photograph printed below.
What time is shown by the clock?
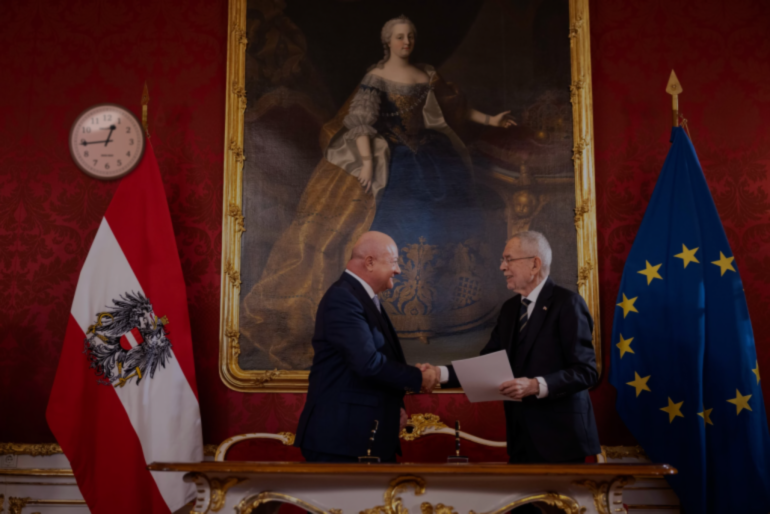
12:44
